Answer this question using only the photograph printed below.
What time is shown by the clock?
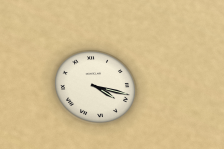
4:18
